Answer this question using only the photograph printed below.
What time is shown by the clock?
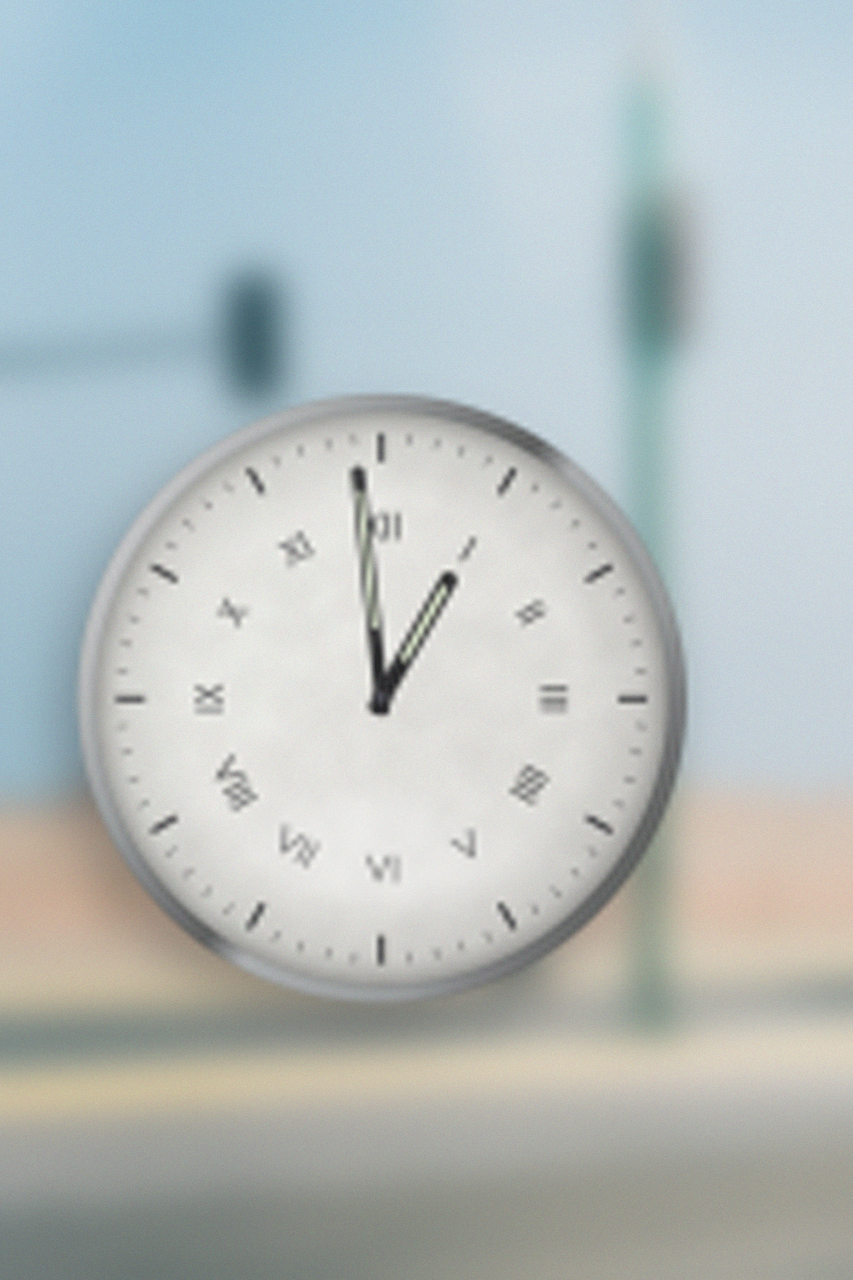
12:59
